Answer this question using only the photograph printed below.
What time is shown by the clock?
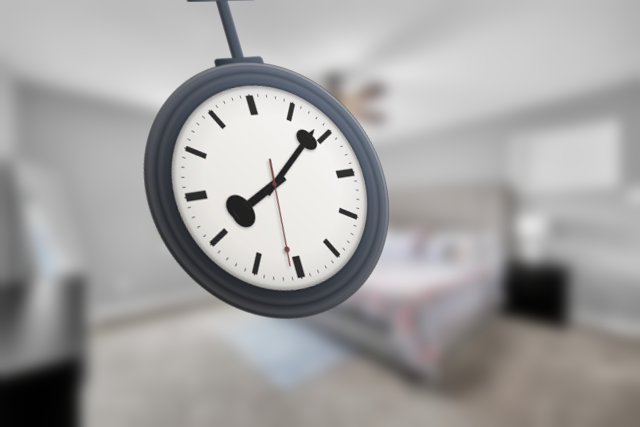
8:08:31
